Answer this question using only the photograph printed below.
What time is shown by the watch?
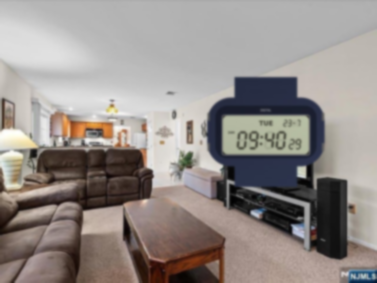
9:40
